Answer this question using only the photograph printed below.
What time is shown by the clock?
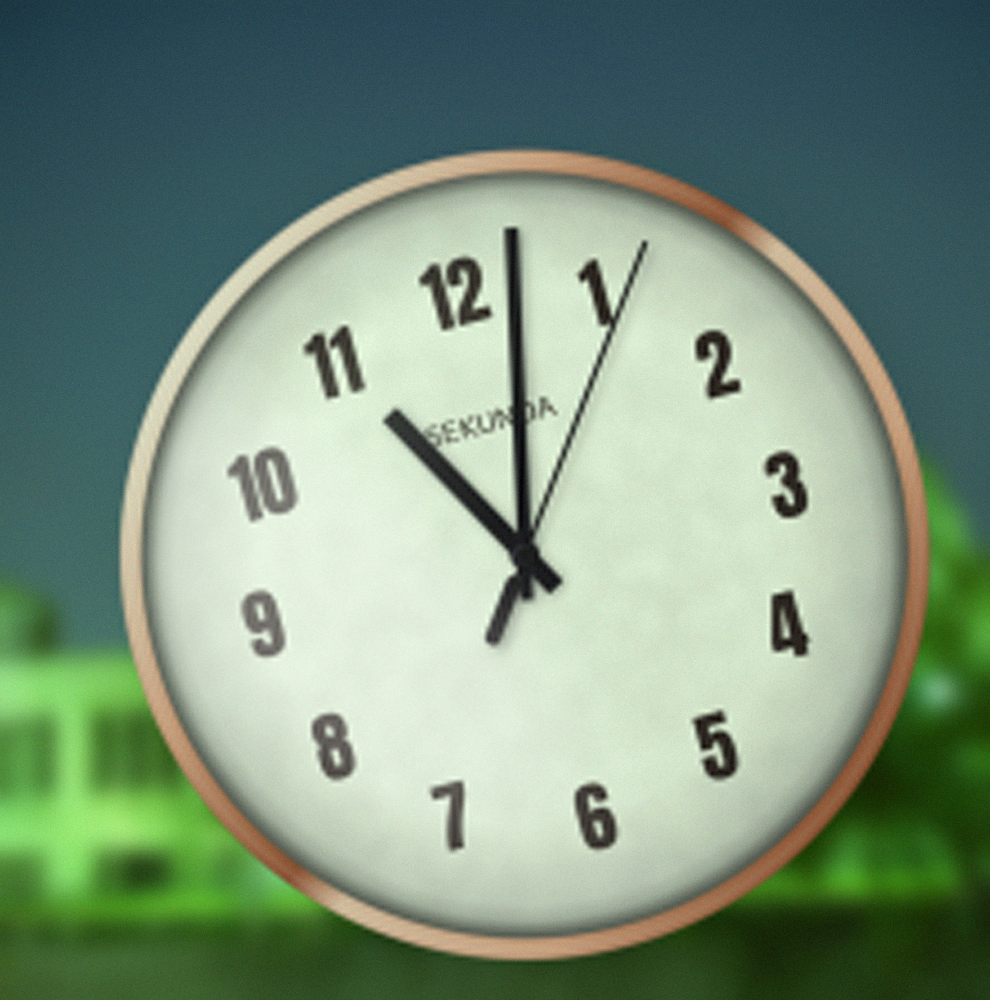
11:02:06
